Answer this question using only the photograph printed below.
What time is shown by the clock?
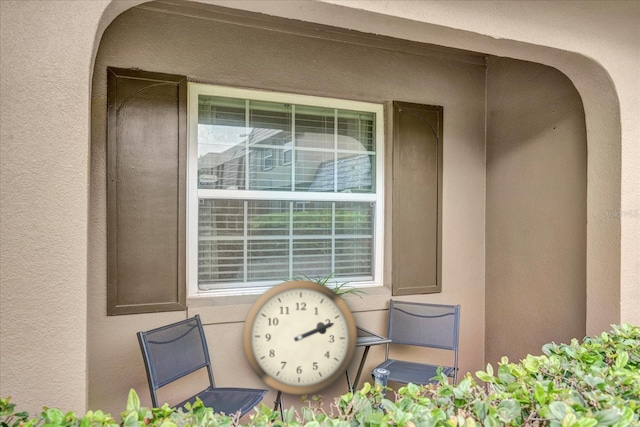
2:11
